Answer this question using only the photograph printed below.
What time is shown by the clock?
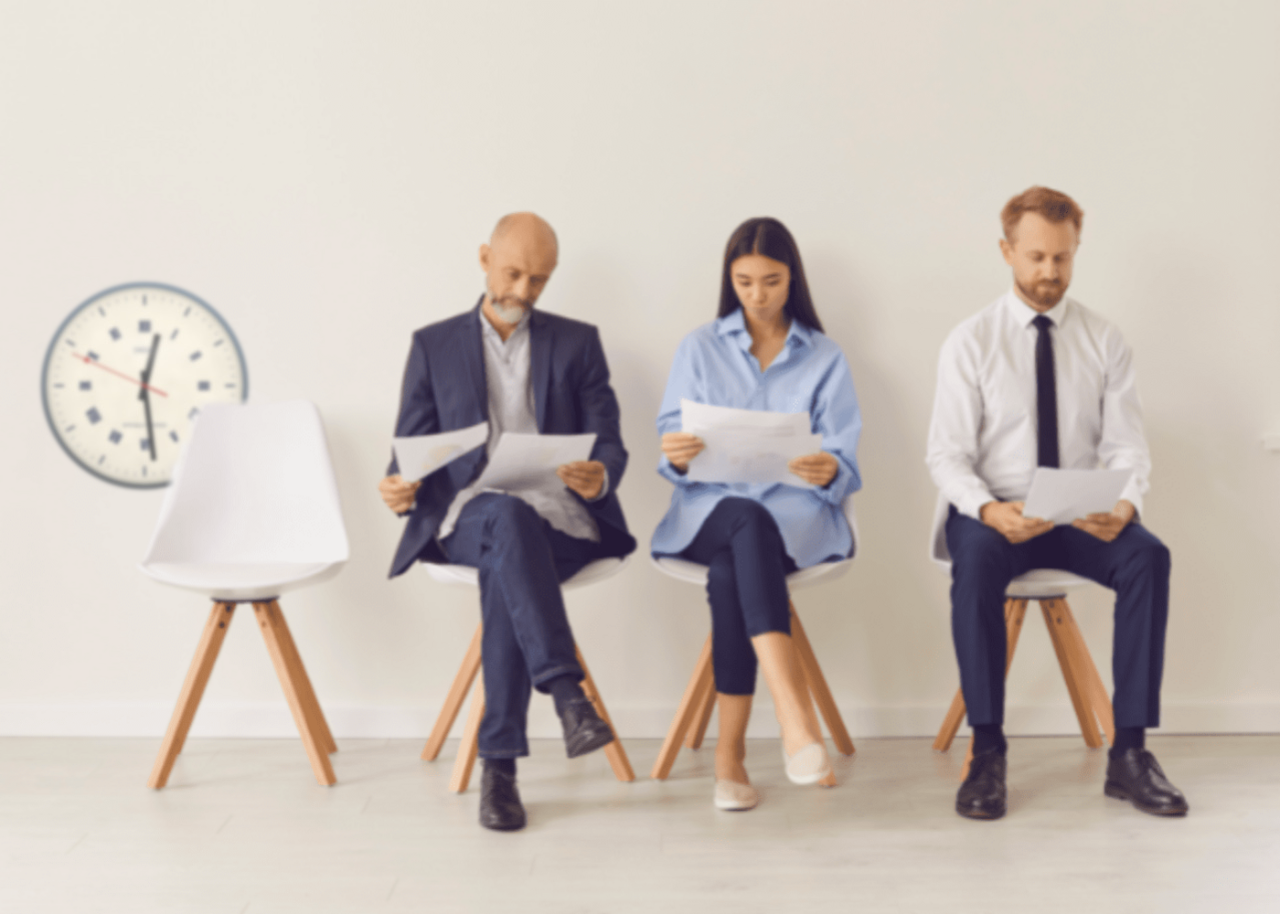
12:28:49
